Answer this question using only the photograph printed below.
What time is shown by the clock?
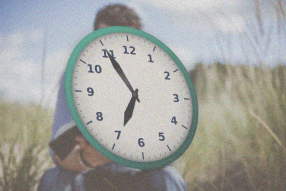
6:55
